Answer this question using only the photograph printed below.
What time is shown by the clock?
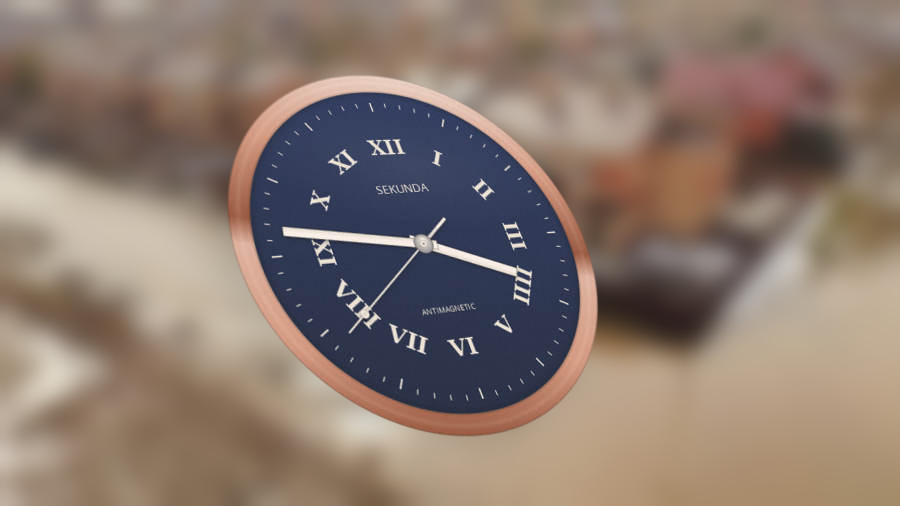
3:46:39
